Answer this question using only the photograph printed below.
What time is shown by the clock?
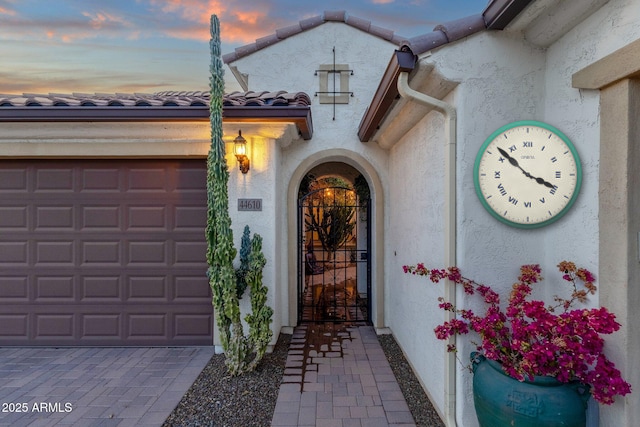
3:52
